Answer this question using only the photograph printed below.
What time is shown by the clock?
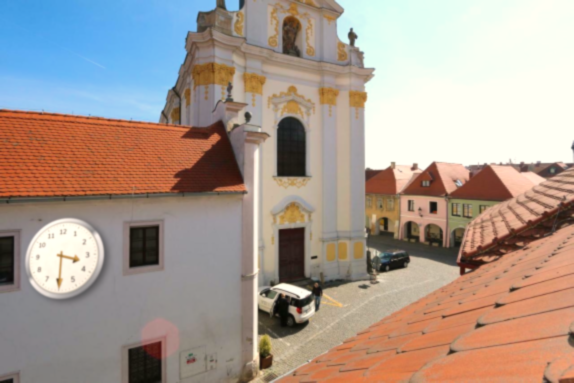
3:30
